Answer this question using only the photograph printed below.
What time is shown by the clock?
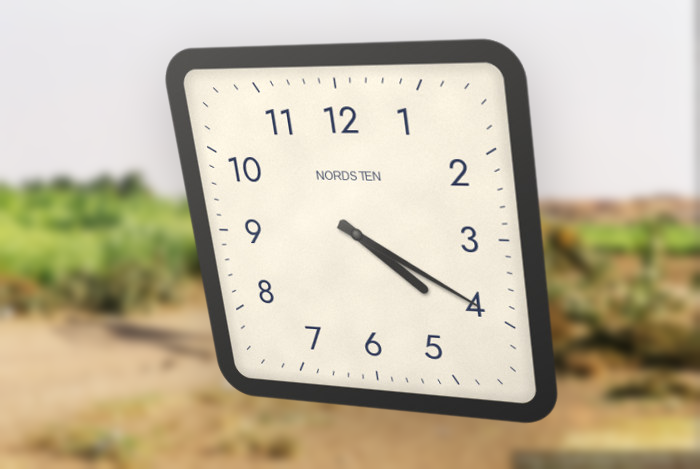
4:20
